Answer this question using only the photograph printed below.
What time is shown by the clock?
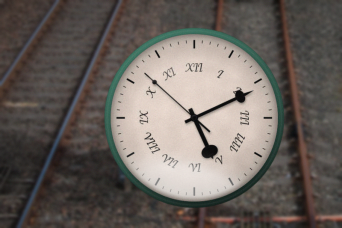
5:10:52
